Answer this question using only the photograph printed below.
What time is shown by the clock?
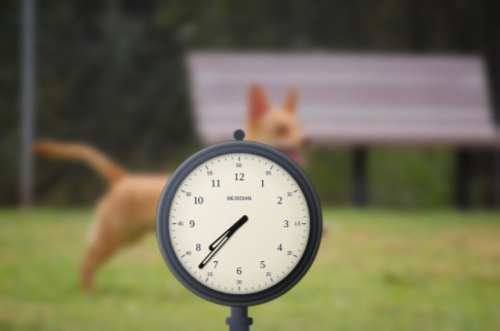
7:37
